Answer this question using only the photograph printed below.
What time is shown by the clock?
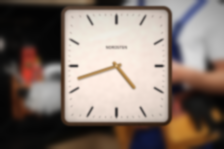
4:42
